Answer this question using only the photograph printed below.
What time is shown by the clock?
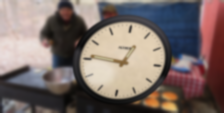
12:46
